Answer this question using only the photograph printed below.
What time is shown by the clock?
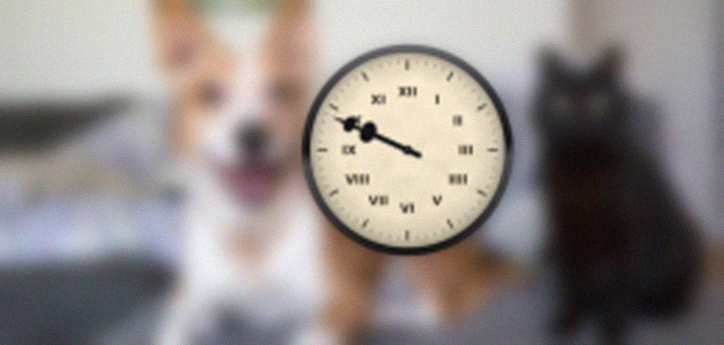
9:49
